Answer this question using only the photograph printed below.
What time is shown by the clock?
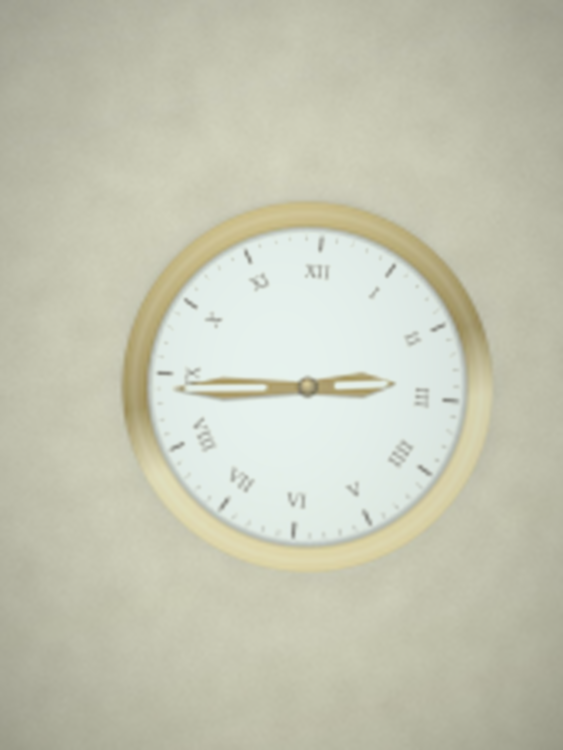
2:44
